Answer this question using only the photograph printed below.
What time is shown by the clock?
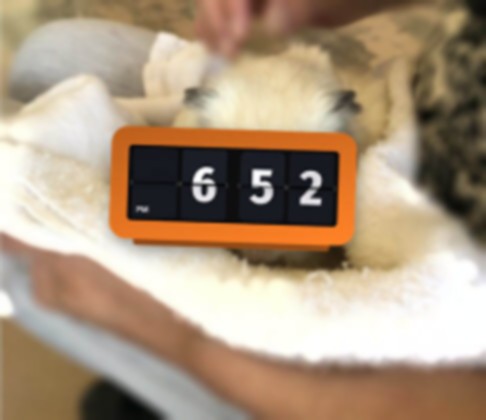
6:52
